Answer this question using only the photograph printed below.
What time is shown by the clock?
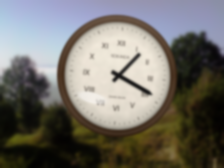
1:19
